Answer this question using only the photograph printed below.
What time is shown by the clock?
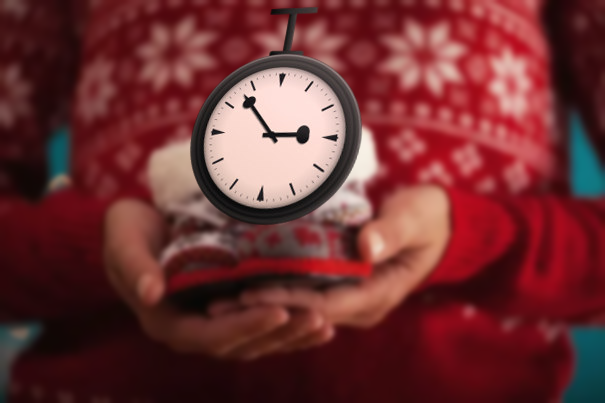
2:53
